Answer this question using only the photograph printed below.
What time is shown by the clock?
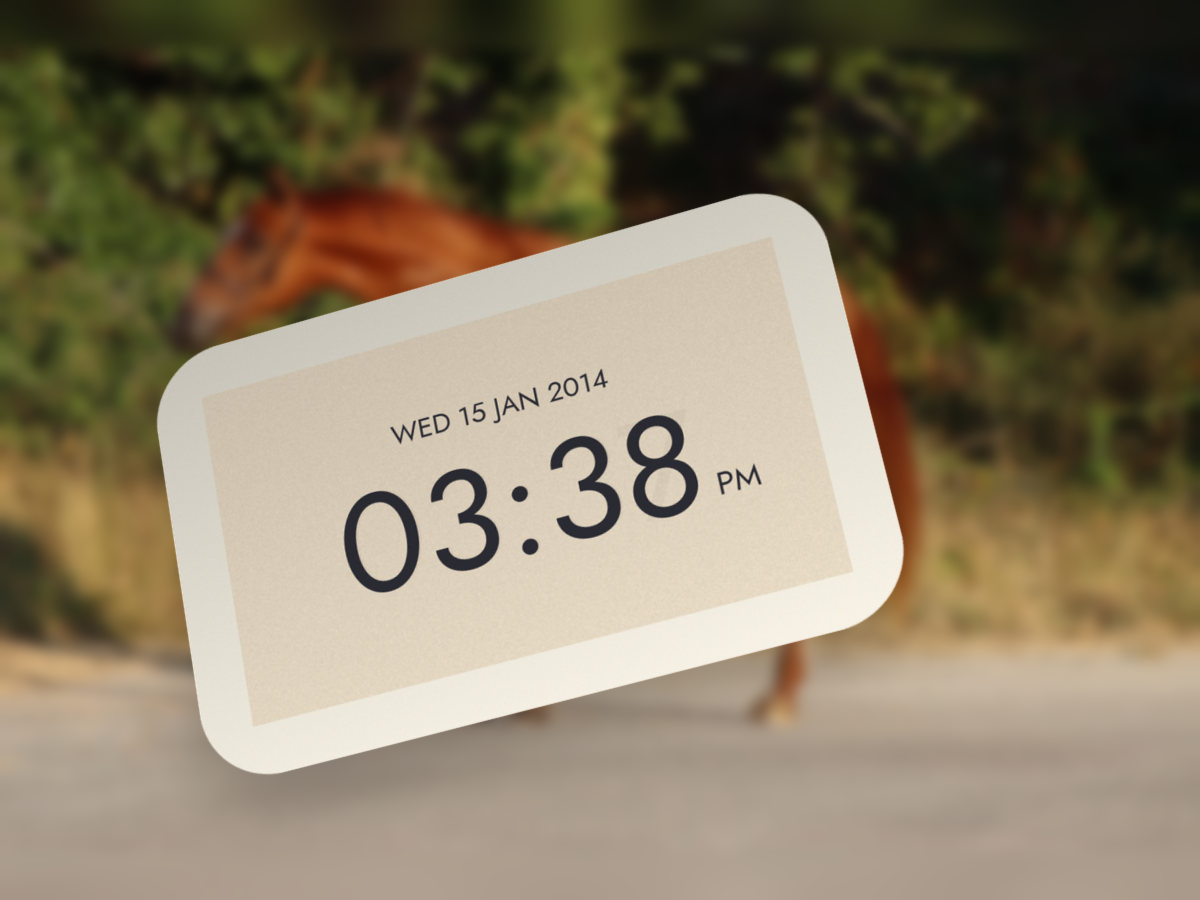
3:38
